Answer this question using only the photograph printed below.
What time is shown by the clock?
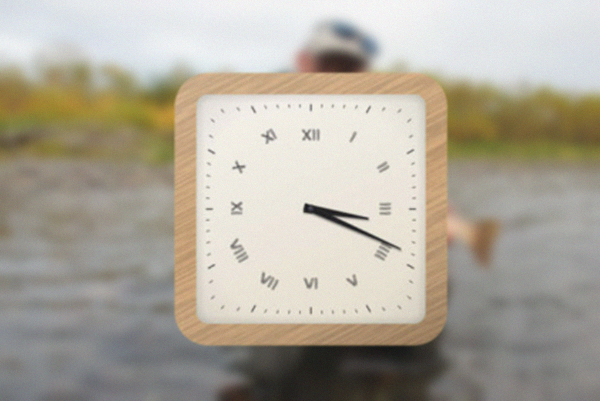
3:19
